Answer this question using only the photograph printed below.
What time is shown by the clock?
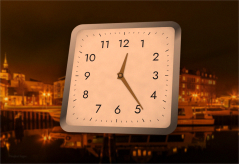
12:24
